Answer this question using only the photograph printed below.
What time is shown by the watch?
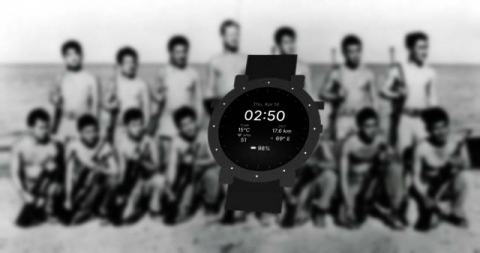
2:50
